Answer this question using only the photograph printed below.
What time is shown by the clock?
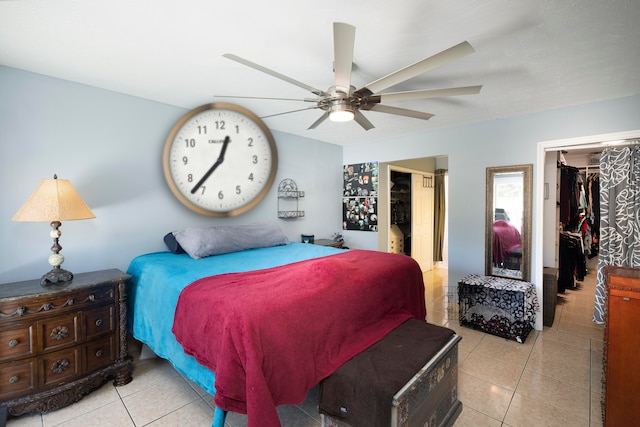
12:37
